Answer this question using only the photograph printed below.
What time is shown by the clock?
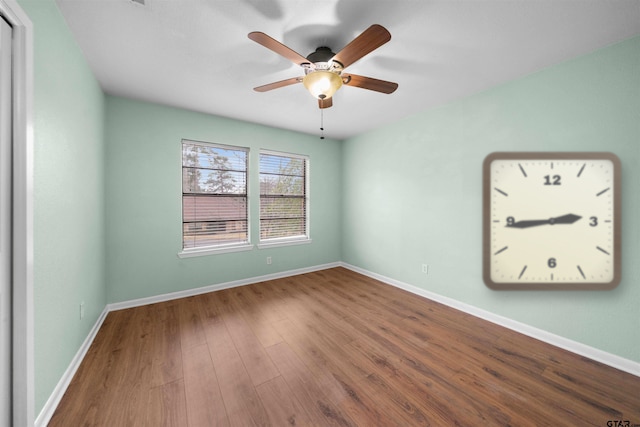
2:44
